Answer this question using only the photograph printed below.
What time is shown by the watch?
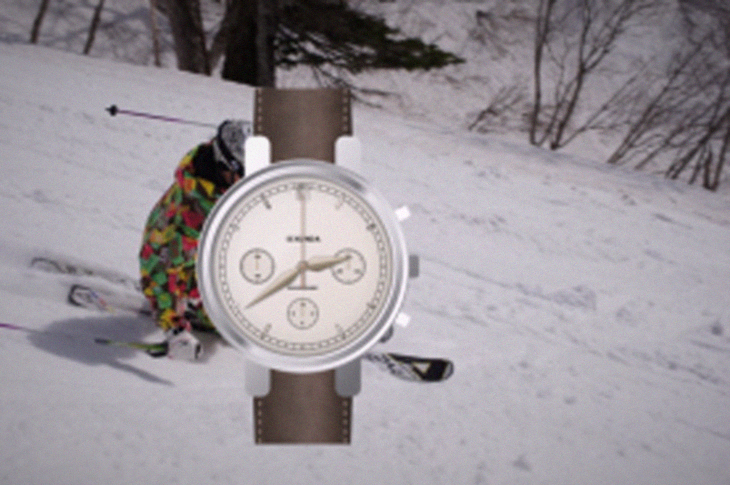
2:39
